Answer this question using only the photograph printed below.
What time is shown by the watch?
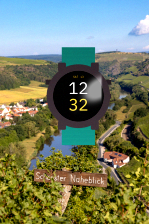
12:32
